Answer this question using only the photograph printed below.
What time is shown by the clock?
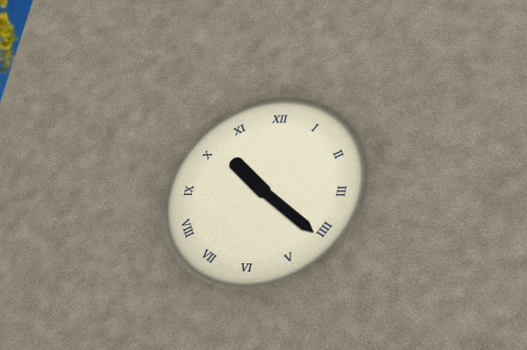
10:21
